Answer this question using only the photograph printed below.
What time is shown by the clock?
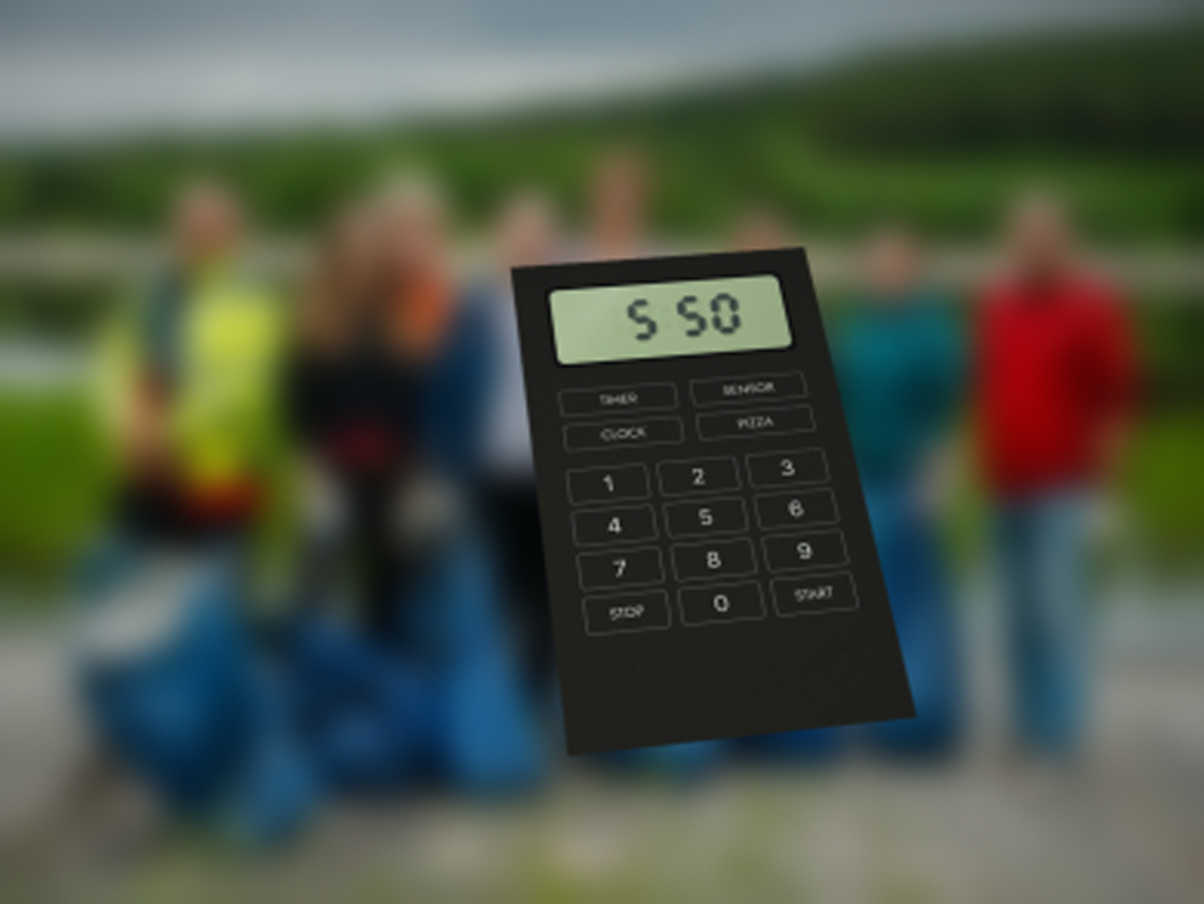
5:50
